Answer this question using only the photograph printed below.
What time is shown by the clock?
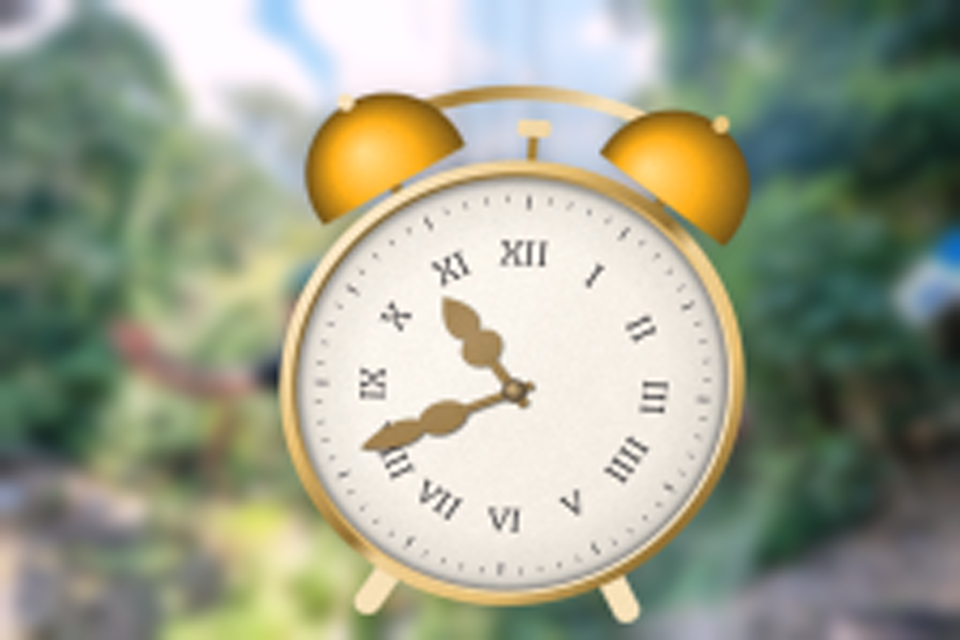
10:41
